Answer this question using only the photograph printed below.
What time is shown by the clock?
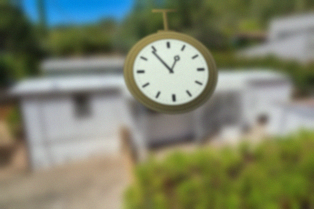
12:54
